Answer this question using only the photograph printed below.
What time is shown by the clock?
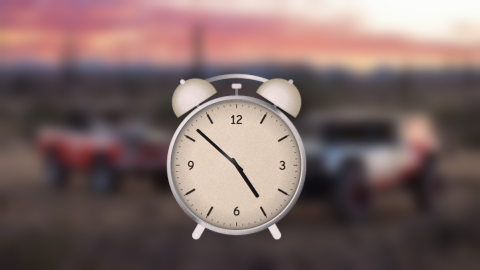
4:52
